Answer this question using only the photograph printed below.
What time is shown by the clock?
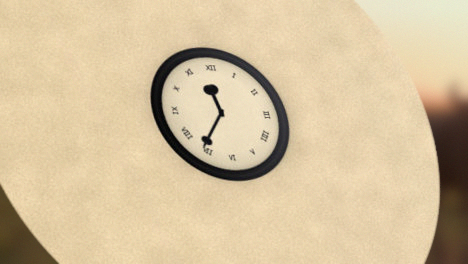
11:36
